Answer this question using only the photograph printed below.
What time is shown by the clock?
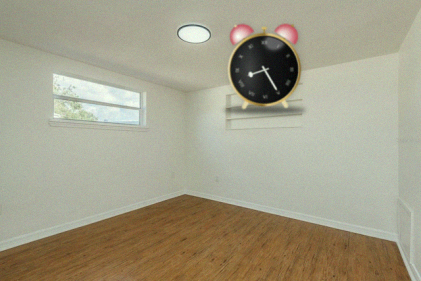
8:25
